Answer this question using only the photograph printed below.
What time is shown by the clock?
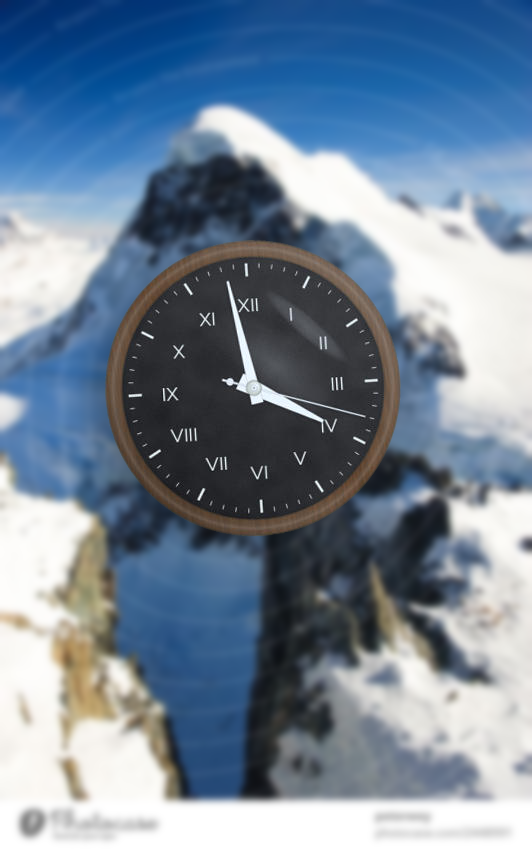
3:58:18
